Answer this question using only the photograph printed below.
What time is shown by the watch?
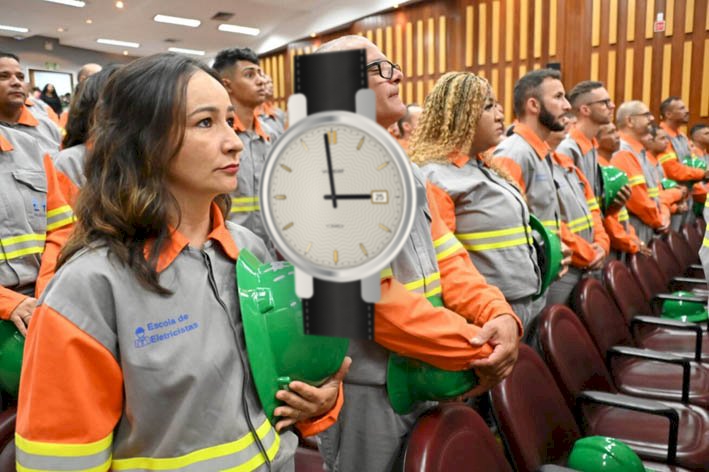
2:59
